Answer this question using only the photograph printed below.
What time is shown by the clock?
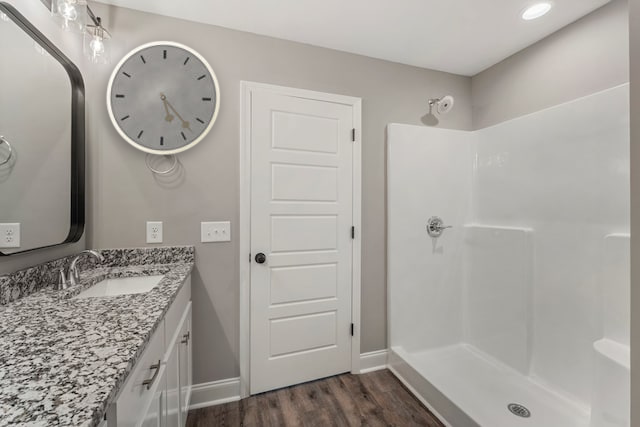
5:23
